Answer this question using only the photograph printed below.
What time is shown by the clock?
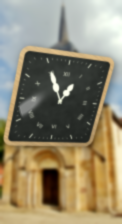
12:55
